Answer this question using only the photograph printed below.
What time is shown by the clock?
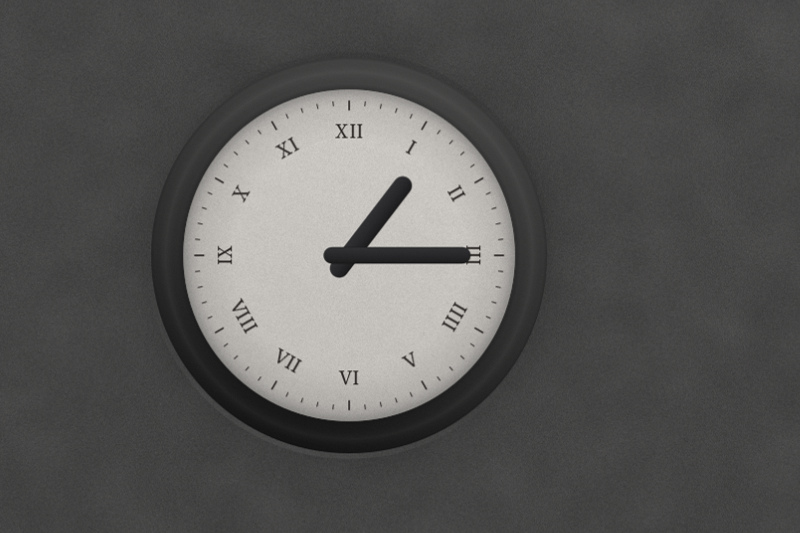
1:15
